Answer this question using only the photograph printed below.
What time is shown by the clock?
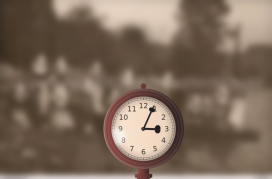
3:04
